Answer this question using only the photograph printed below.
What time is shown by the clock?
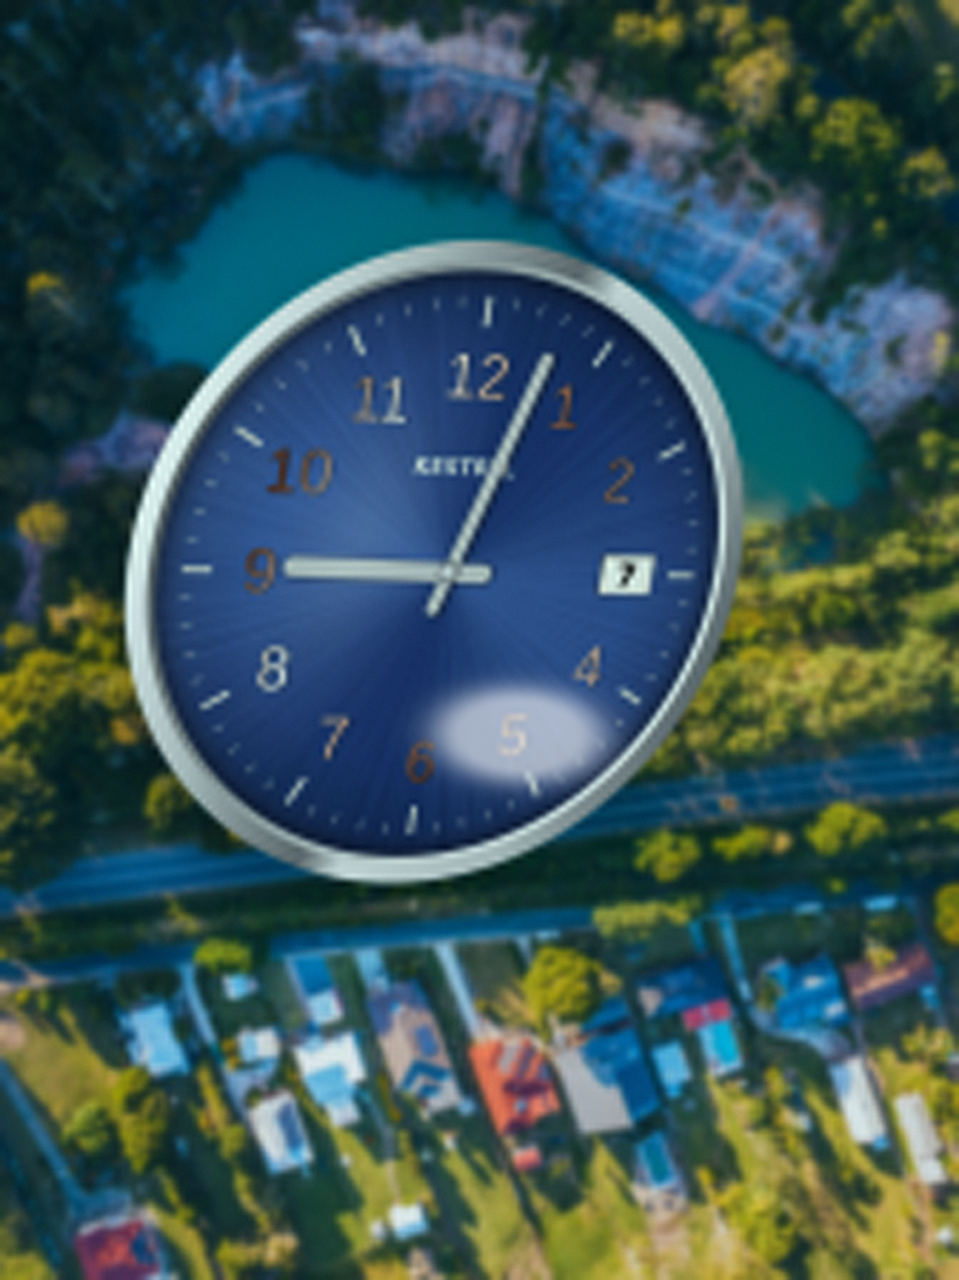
9:03
